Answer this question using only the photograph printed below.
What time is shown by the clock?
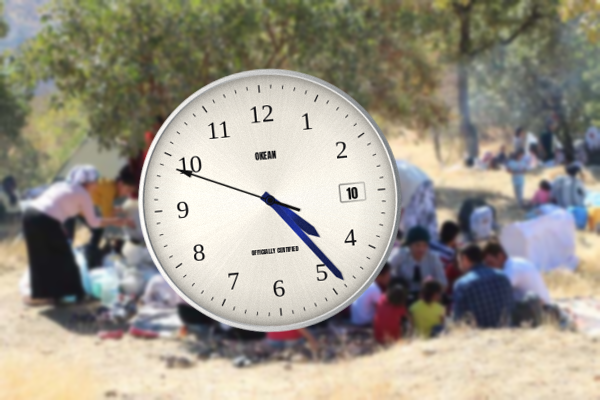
4:23:49
